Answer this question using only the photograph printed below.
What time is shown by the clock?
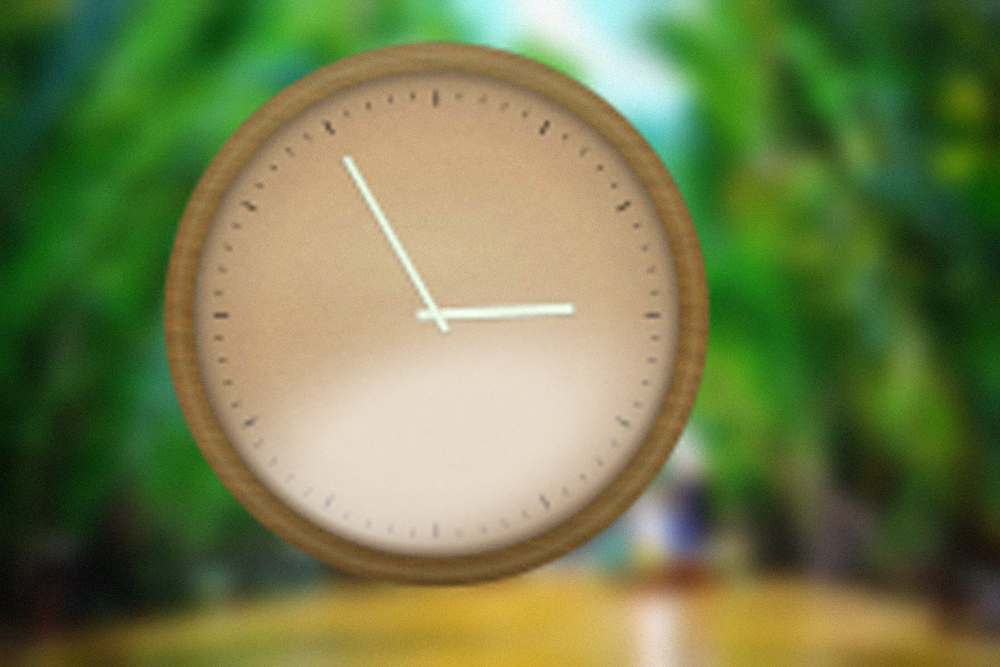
2:55
